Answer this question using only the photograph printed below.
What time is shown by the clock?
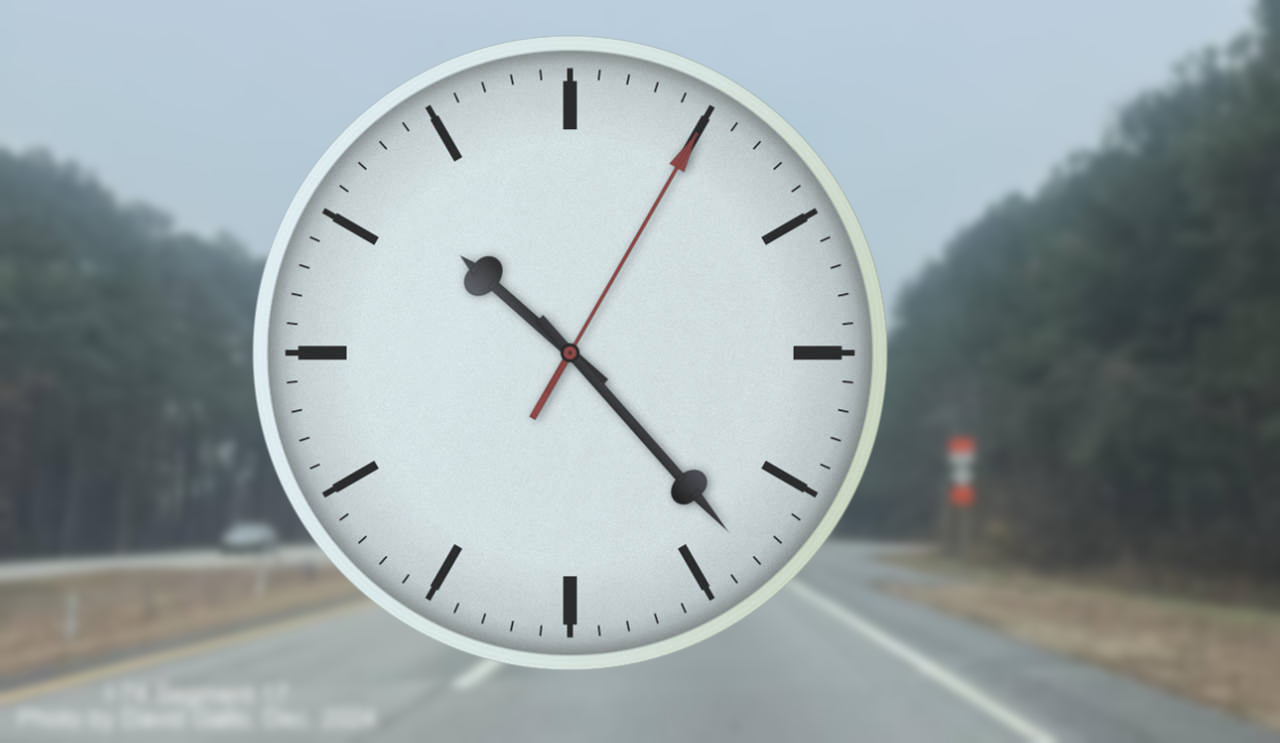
10:23:05
